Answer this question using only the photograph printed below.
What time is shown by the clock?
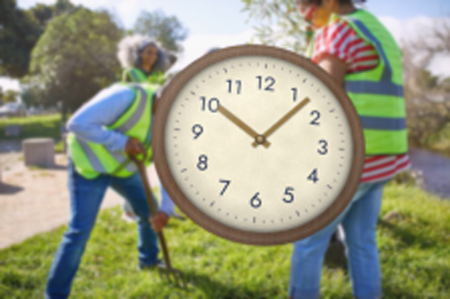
10:07
